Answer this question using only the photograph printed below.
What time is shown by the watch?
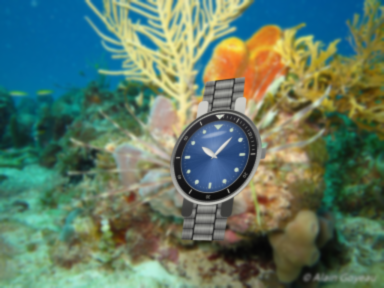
10:07
